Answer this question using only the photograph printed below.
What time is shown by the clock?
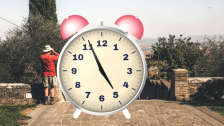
4:56
